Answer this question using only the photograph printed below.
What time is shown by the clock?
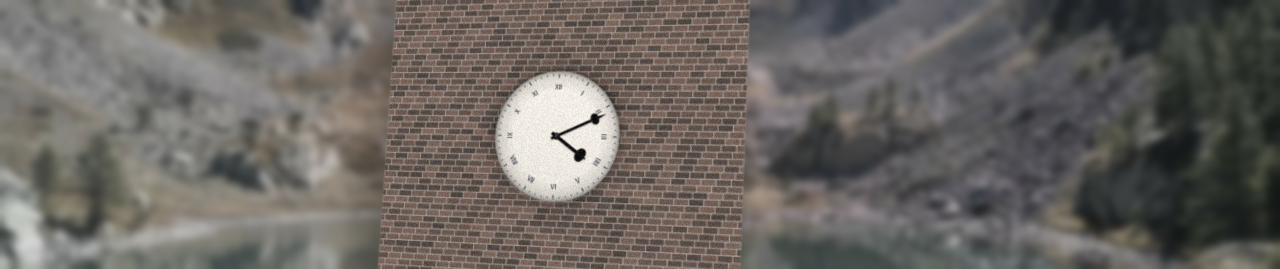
4:11
